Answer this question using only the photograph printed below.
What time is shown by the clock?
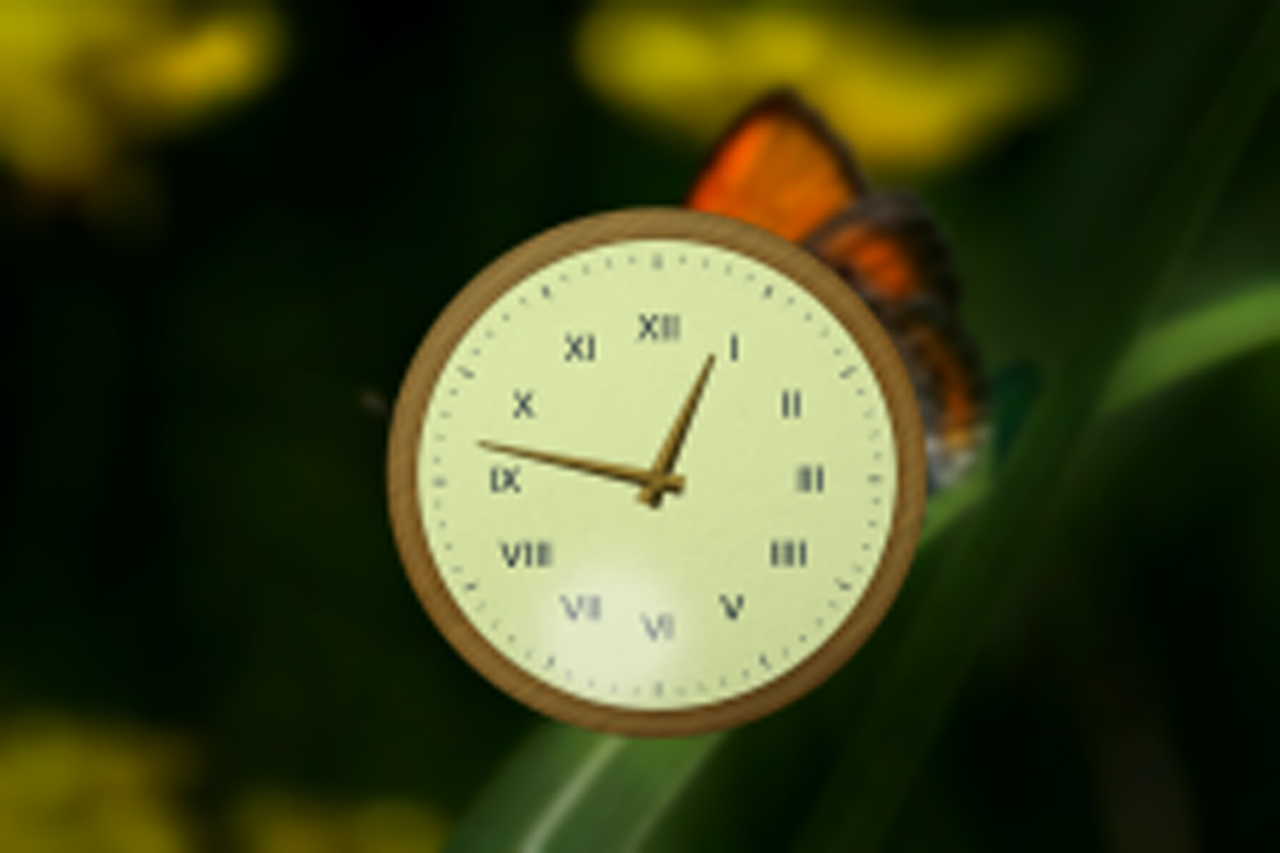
12:47
